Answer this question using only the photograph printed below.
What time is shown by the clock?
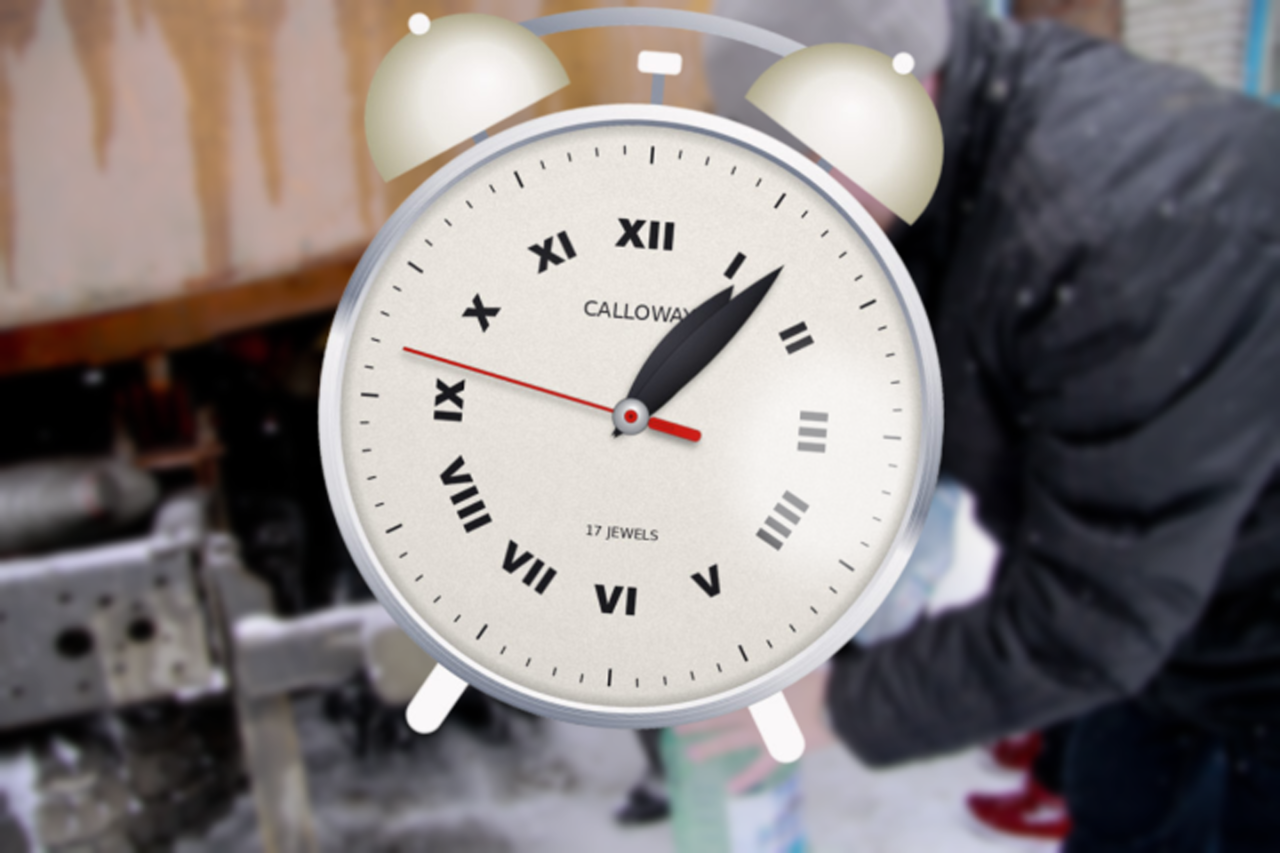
1:06:47
